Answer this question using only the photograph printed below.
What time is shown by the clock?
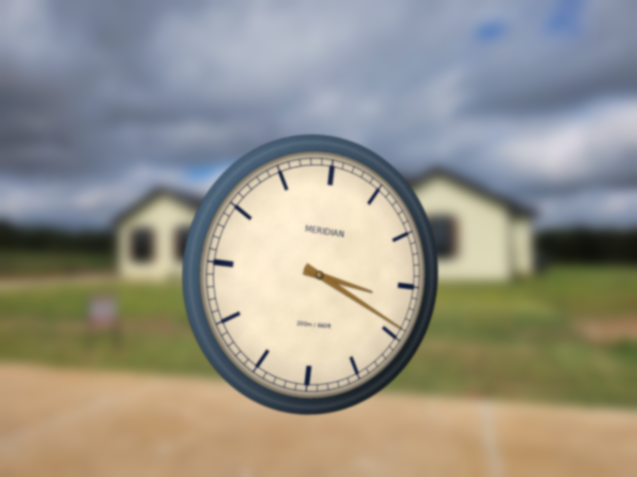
3:19
